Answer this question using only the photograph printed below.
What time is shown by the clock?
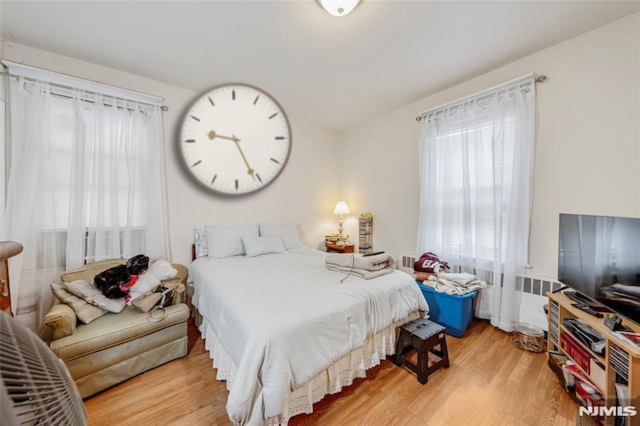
9:26
